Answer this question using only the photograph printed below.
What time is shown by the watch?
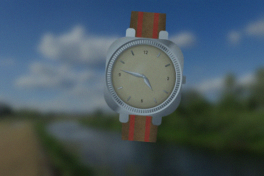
4:47
